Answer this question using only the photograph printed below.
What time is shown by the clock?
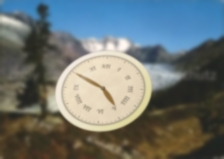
4:50
